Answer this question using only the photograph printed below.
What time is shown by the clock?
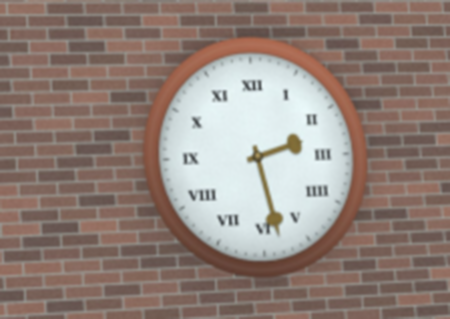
2:28
